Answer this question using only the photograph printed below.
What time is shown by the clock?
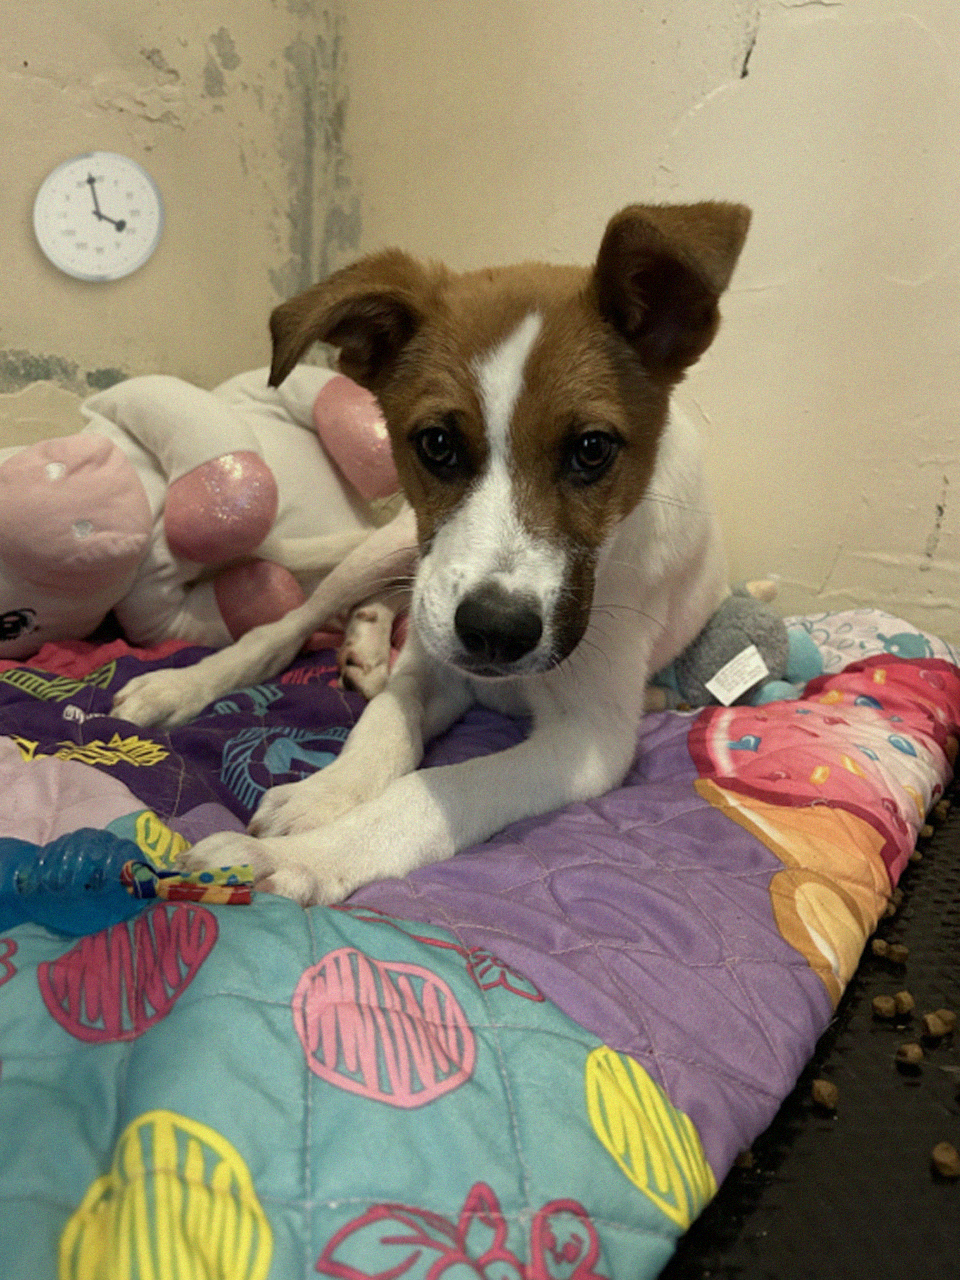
3:58
